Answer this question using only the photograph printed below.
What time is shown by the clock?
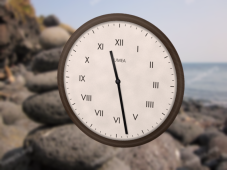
11:28
